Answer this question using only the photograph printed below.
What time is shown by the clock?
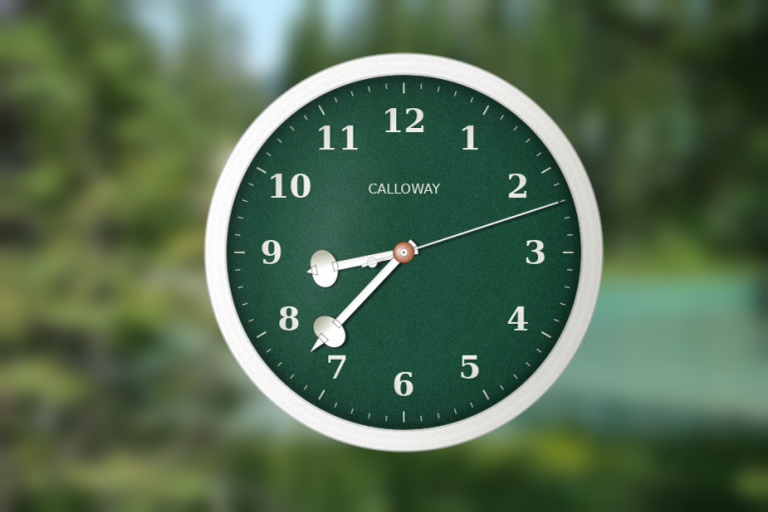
8:37:12
